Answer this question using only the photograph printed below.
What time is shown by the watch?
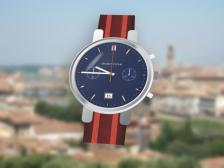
9:45
